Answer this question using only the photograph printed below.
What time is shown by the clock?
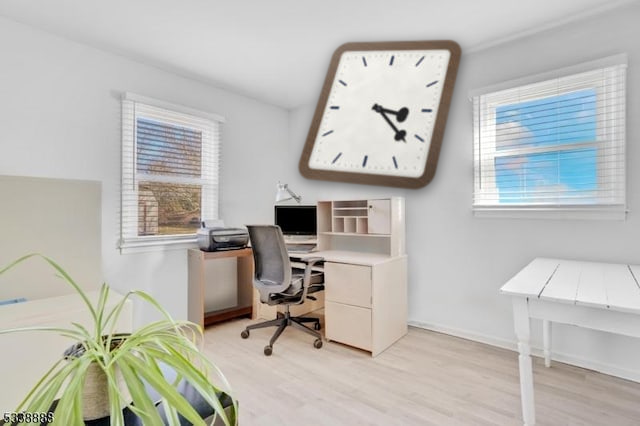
3:22
